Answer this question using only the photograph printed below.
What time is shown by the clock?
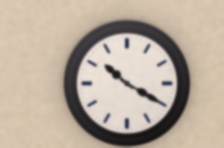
10:20
